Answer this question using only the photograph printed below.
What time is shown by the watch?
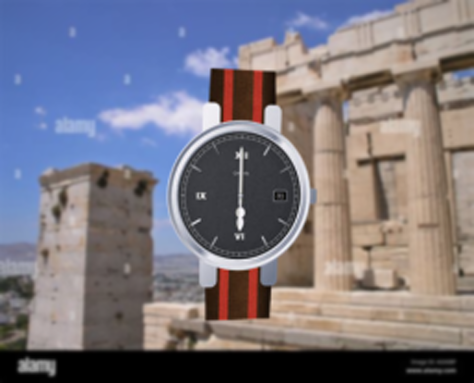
6:00
